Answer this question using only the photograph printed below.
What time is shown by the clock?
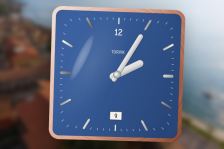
2:05
